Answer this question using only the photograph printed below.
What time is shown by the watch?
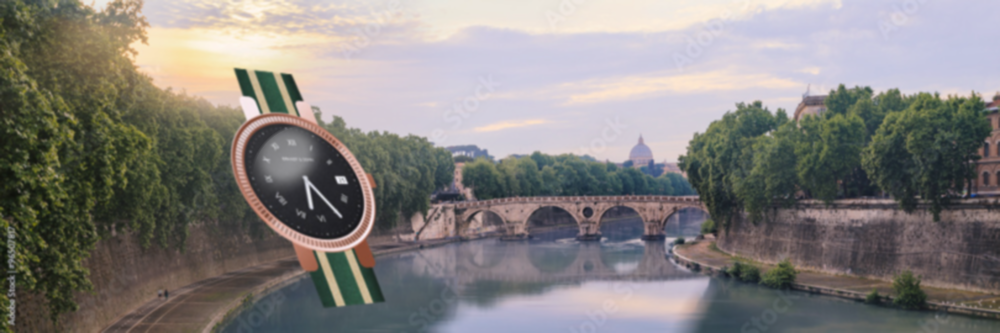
6:25
